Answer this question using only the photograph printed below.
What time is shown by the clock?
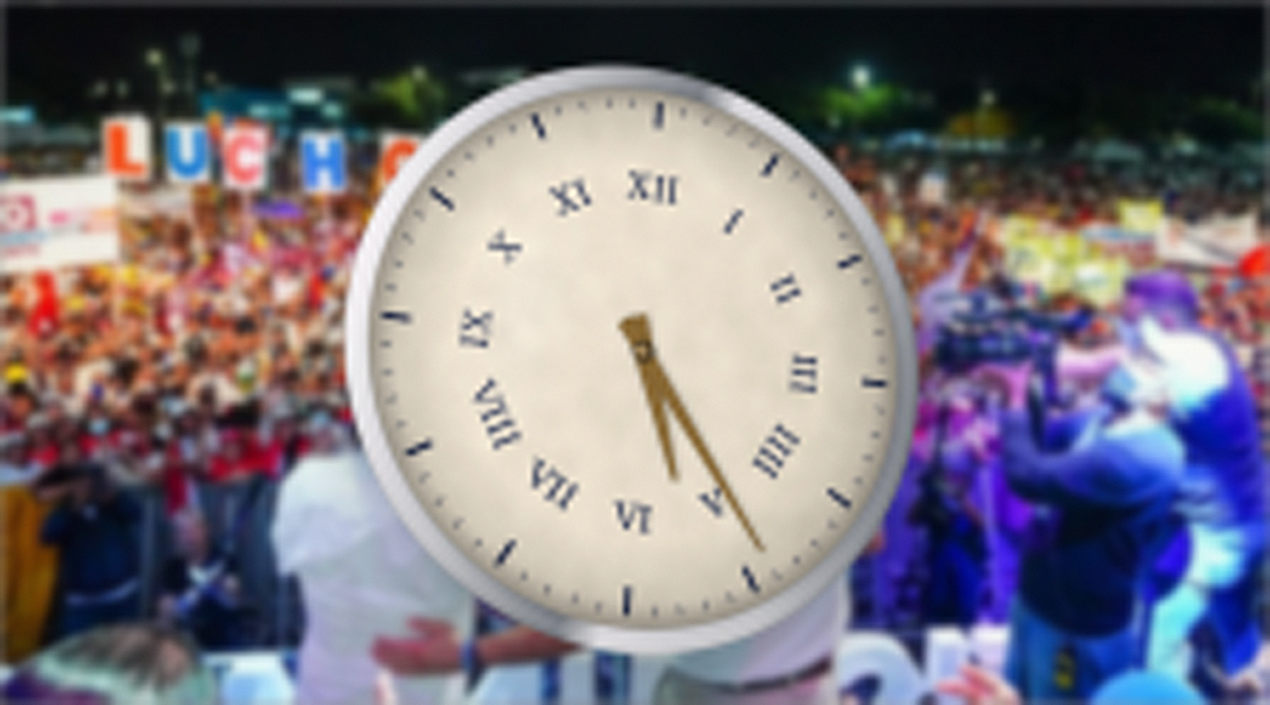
5:24
